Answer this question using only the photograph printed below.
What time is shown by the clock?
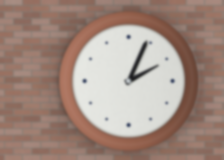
2:04
